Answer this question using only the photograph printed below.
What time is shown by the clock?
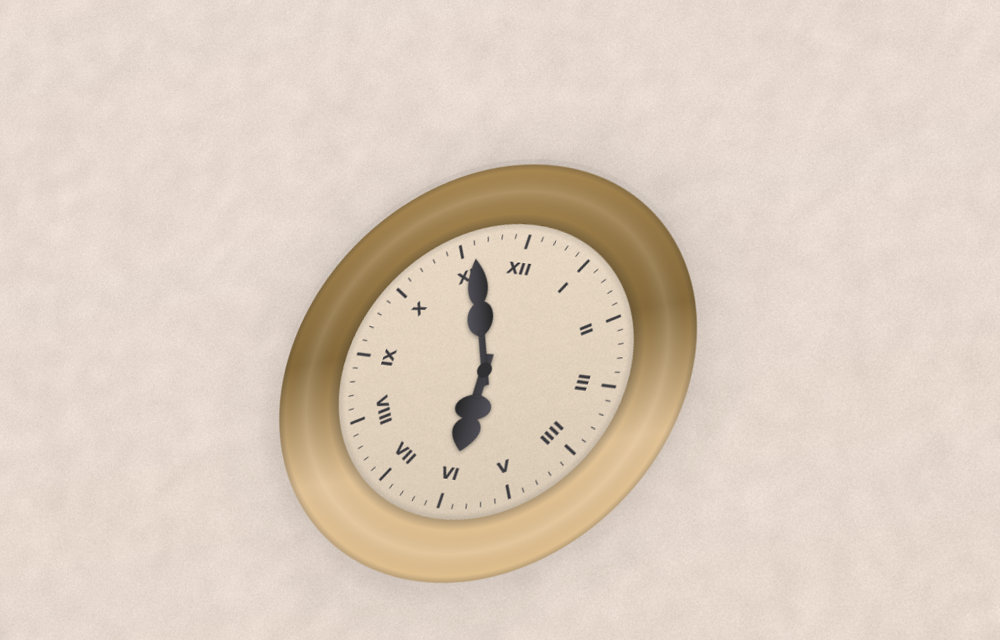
5:56
